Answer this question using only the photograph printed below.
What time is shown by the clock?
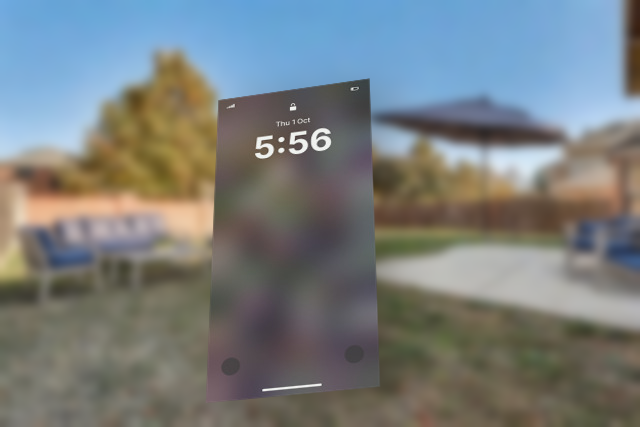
5:56
